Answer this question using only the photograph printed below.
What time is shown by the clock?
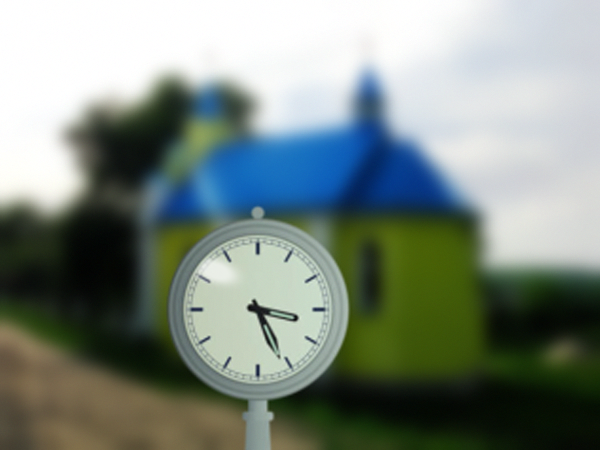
3:26
